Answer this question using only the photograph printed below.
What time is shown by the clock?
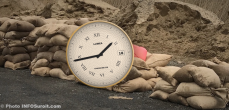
1:44
